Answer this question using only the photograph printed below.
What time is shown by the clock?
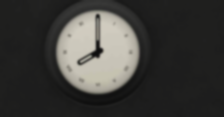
8:00
